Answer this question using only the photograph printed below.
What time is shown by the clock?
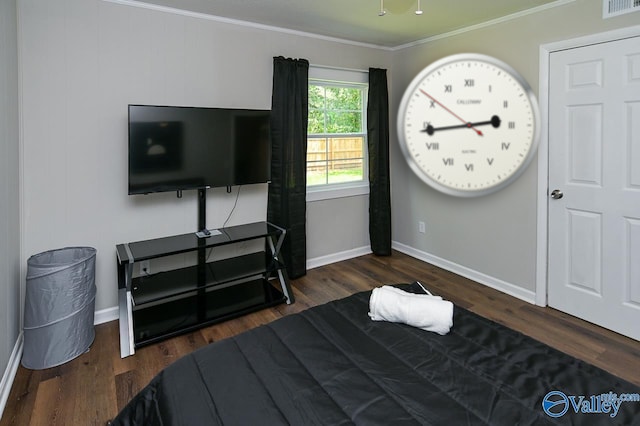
2:43:51
